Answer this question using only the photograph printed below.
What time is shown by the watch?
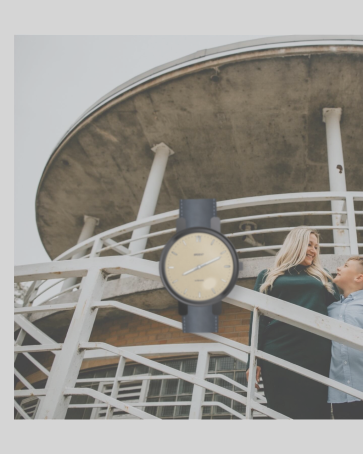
8:11
